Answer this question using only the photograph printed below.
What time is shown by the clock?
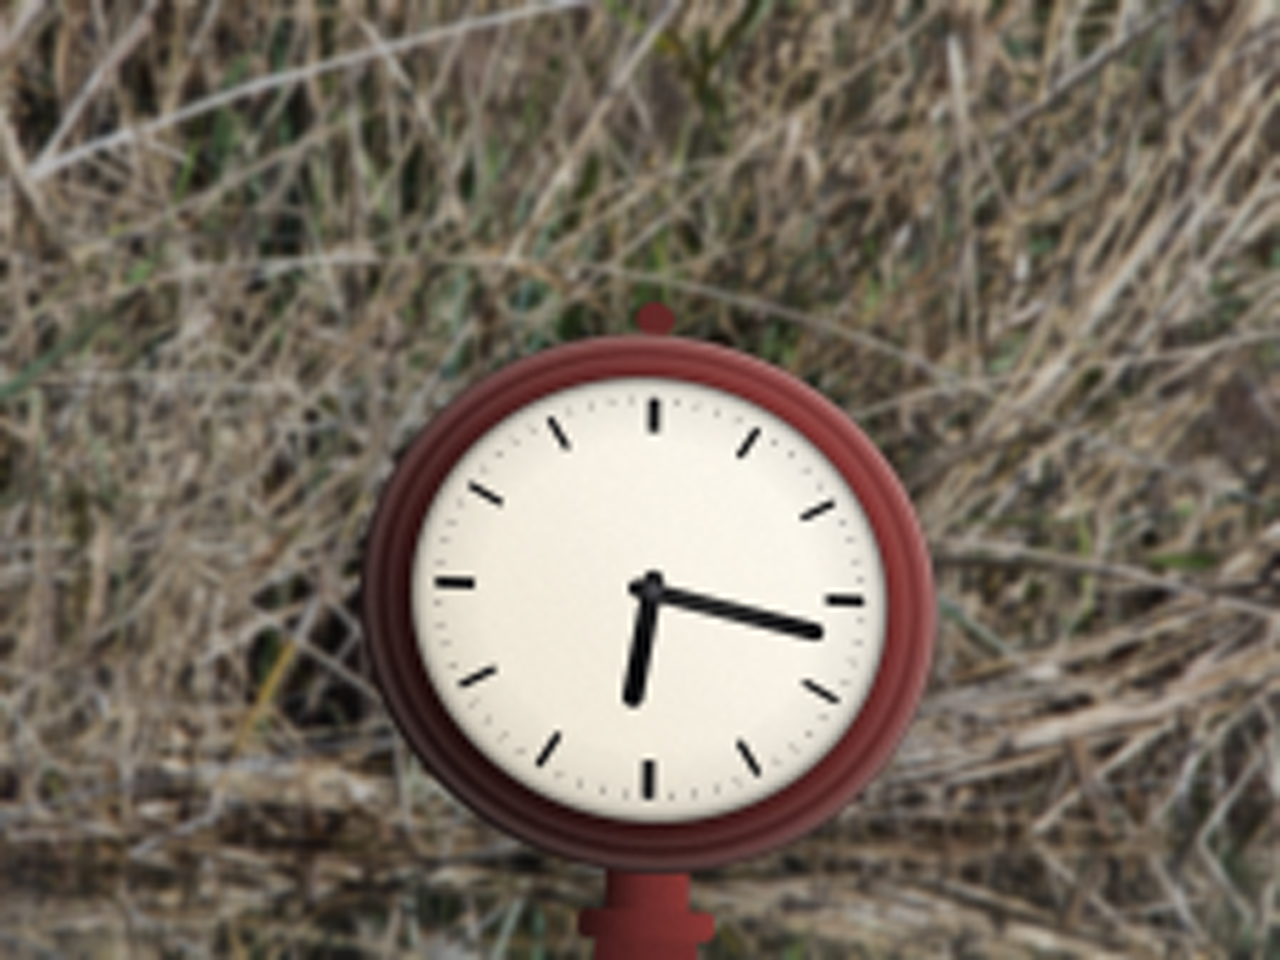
6:17
